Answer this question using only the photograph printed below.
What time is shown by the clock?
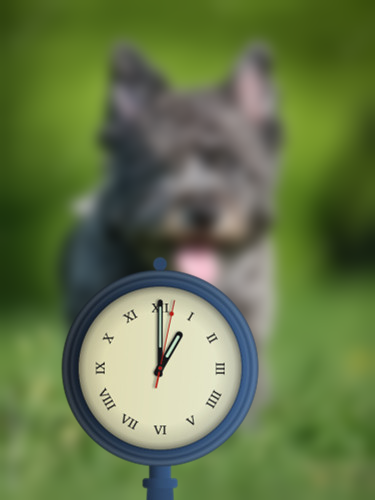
1:00:02
